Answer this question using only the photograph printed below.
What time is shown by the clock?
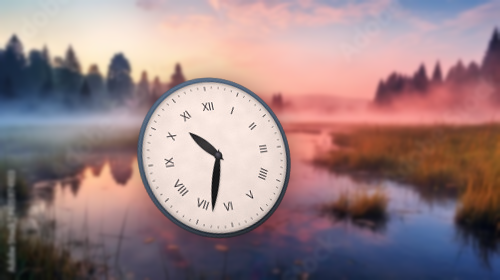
10:33
